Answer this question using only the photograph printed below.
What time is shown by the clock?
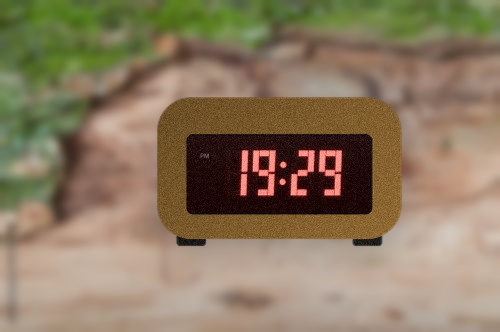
19:29
